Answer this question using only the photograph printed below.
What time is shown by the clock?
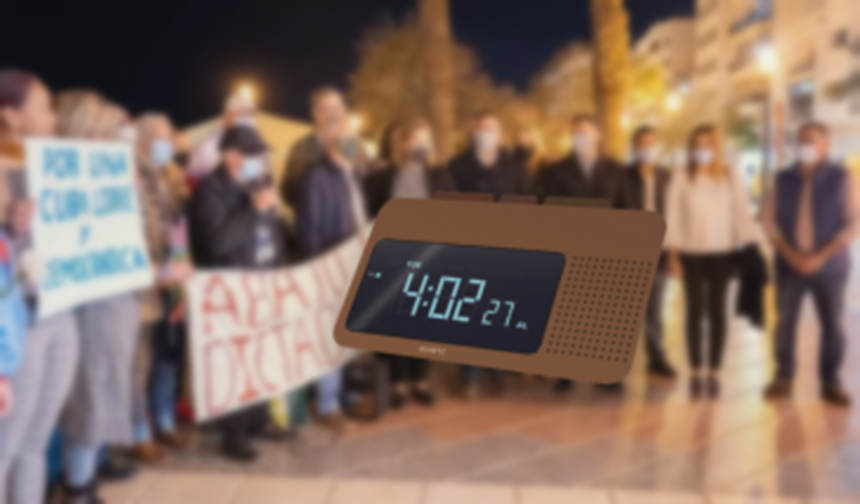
4:02:27
